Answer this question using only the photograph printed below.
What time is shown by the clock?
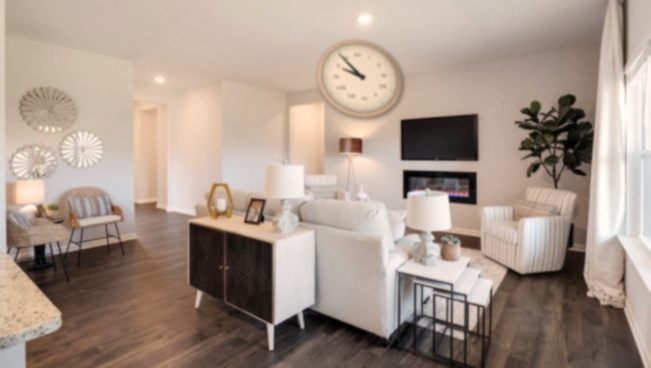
9:54
